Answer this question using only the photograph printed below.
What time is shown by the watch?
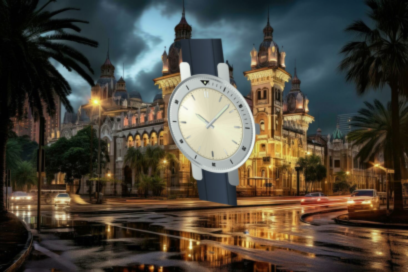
10:08
